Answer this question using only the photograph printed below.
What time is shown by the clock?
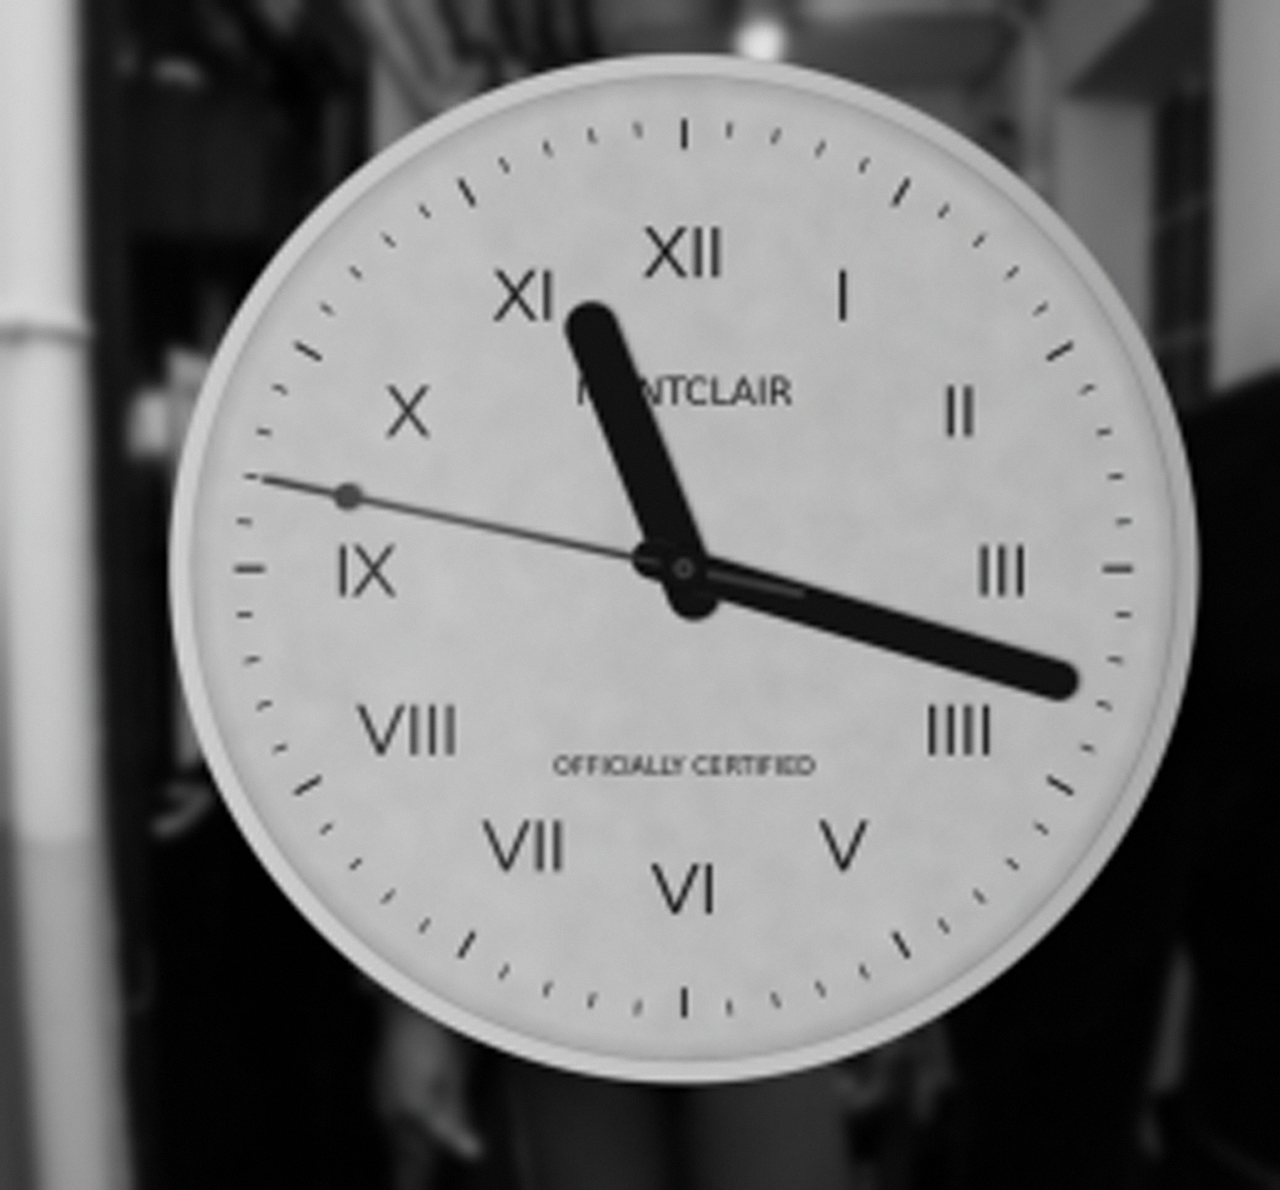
11:17:47
